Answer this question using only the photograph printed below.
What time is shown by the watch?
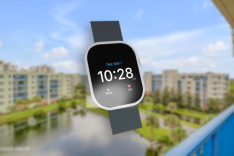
10:28
